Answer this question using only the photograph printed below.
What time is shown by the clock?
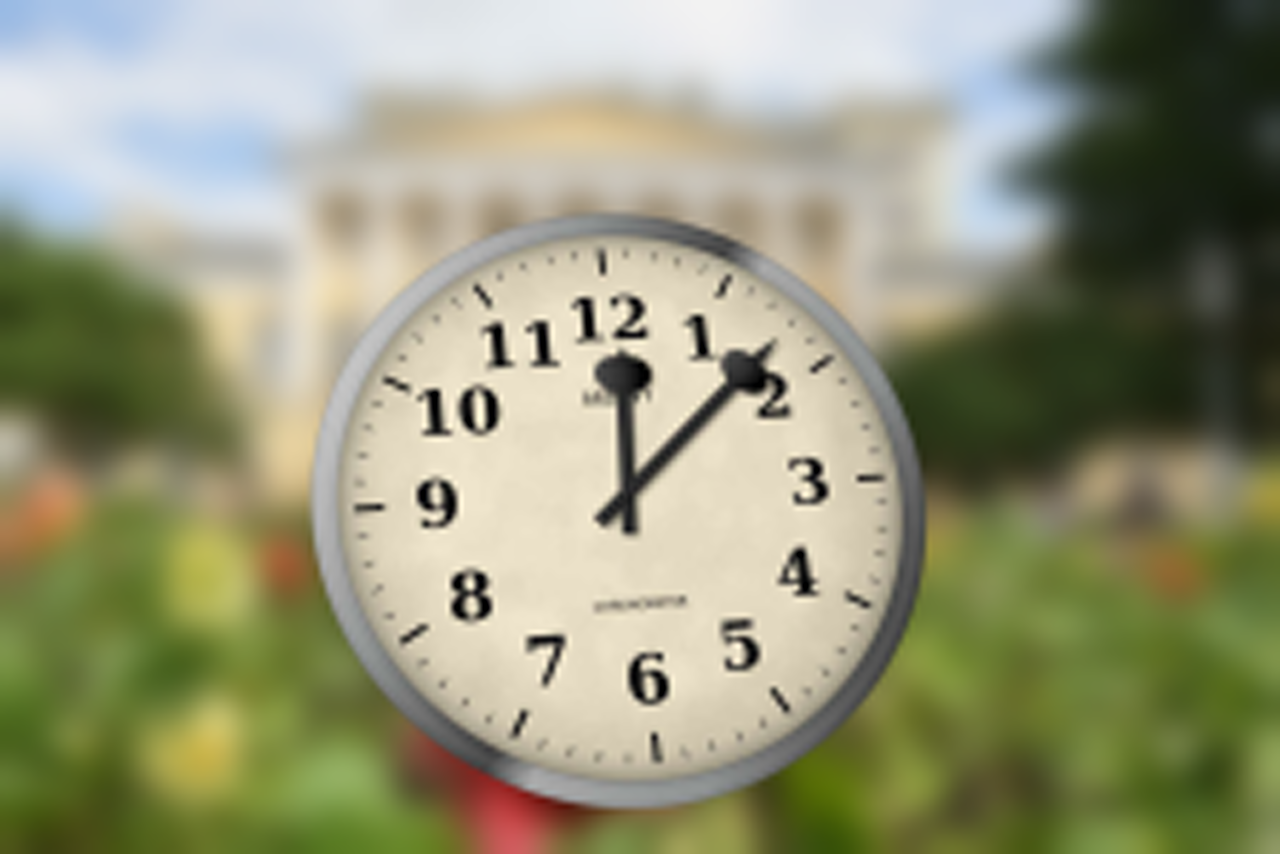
12:08
